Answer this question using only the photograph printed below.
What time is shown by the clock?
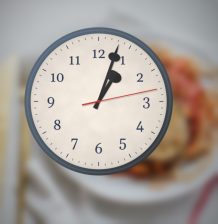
1:03:13
